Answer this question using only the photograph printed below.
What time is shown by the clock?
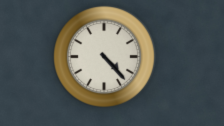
4:23
